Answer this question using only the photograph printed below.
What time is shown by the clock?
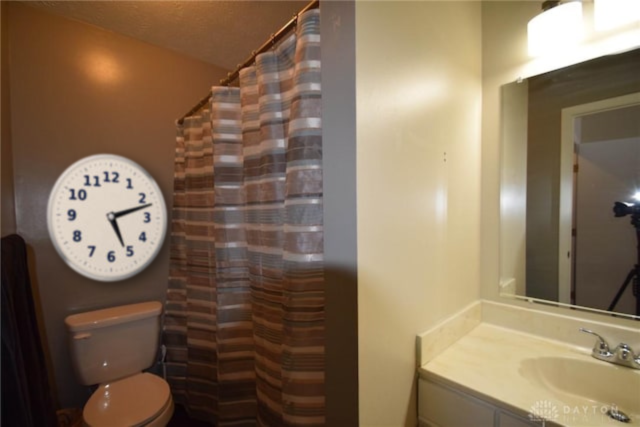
5:12
